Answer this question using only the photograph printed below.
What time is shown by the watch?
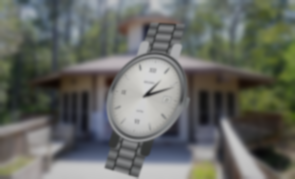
1:11
